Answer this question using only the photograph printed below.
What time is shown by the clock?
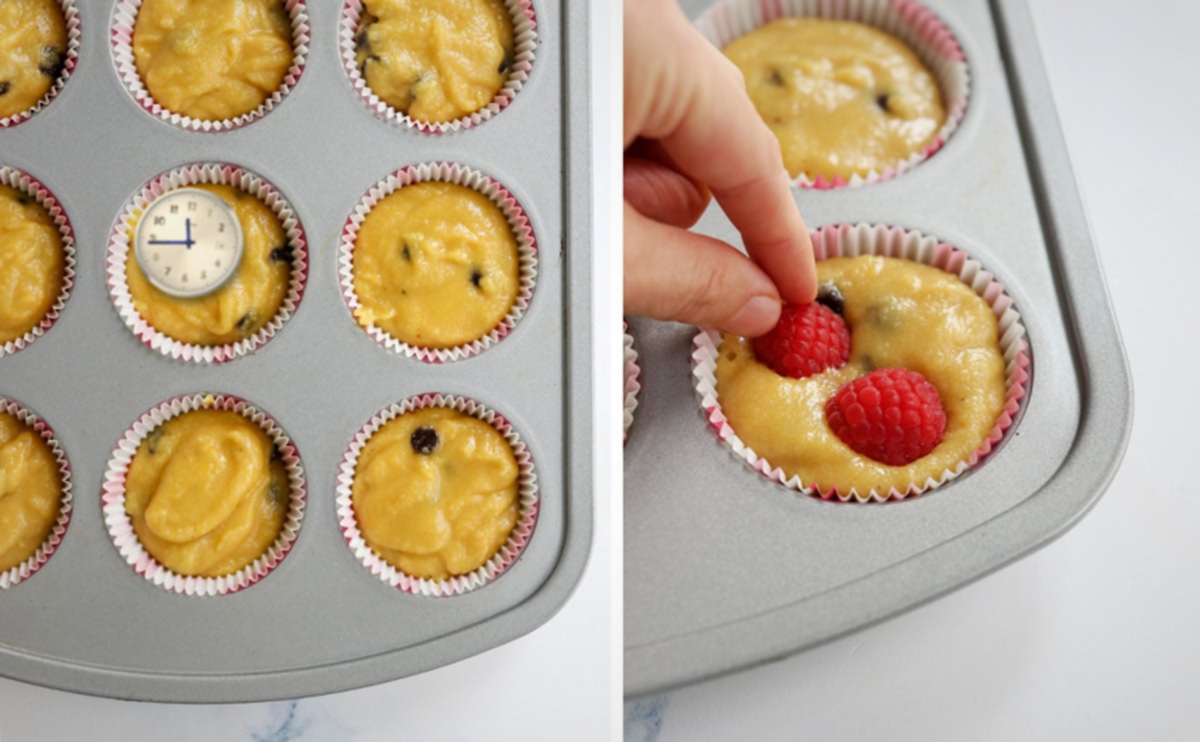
11:44
